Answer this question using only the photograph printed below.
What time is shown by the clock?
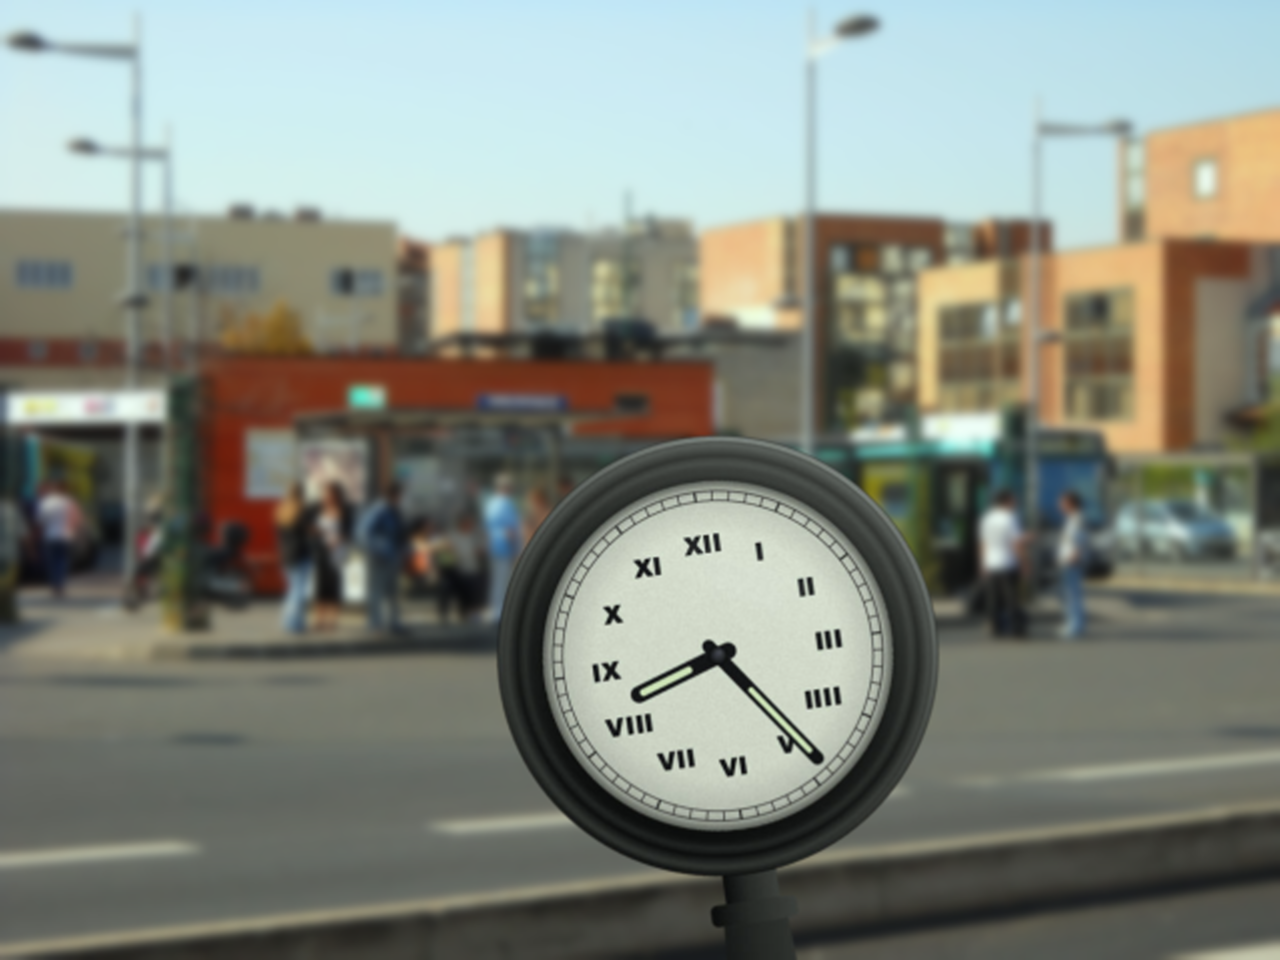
8:24
